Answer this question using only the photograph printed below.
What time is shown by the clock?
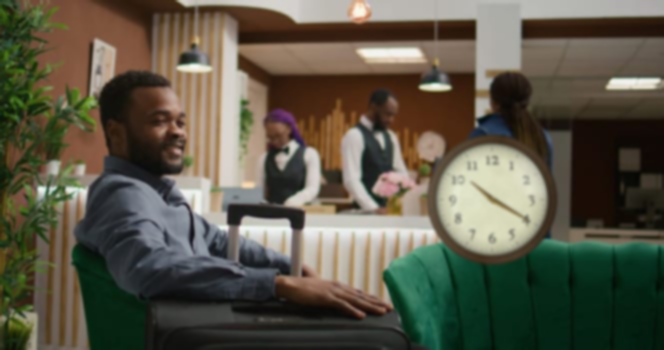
10:20
